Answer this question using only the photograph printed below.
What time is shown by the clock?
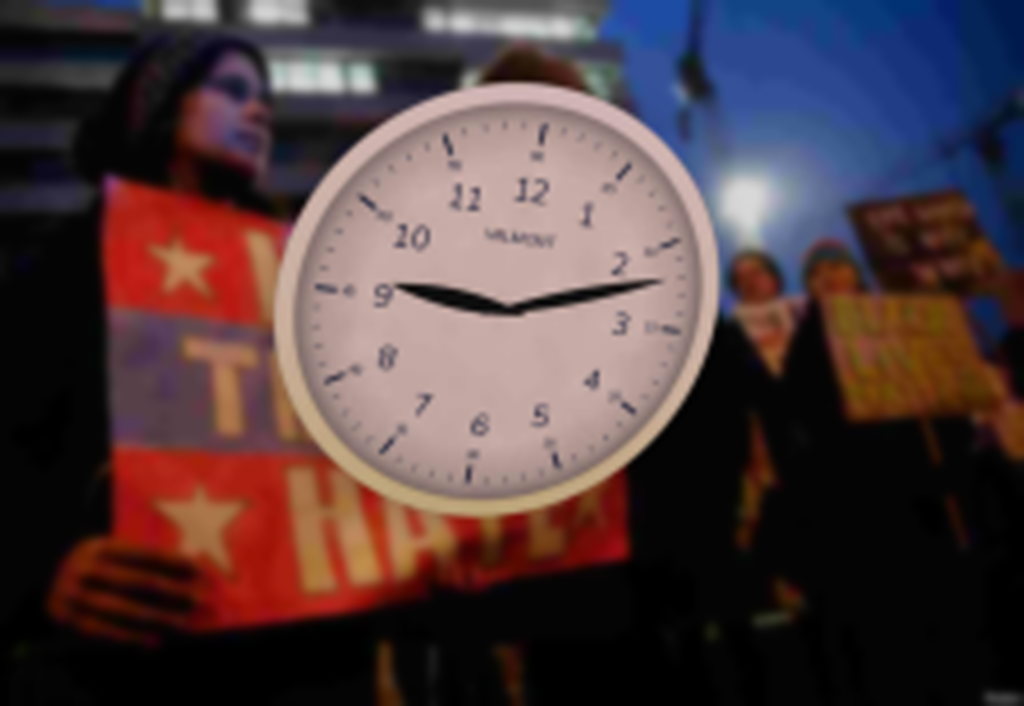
9:12
